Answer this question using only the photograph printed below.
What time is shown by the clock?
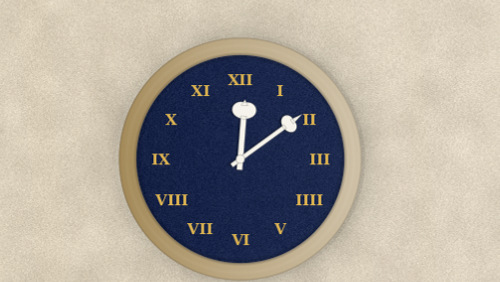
12:09
